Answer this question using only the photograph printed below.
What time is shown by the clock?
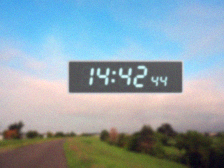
14:42:44
